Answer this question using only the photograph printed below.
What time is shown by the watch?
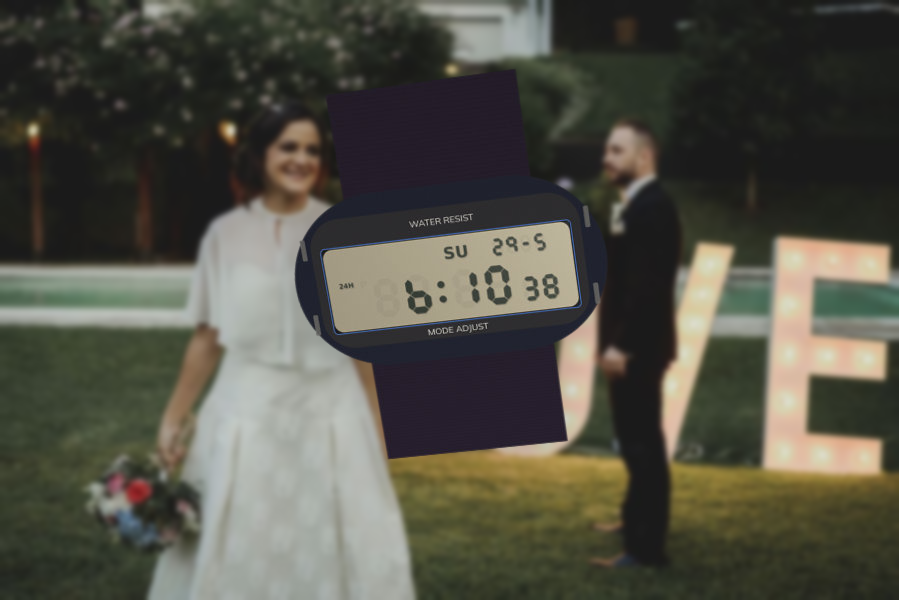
6:10:38
